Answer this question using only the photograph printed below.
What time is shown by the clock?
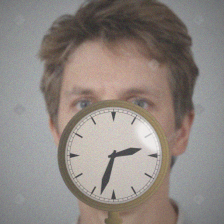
2:33
